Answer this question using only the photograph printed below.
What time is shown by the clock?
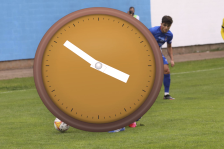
3:51
